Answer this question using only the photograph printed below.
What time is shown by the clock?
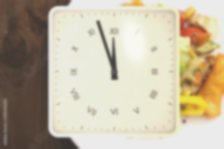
11:57
